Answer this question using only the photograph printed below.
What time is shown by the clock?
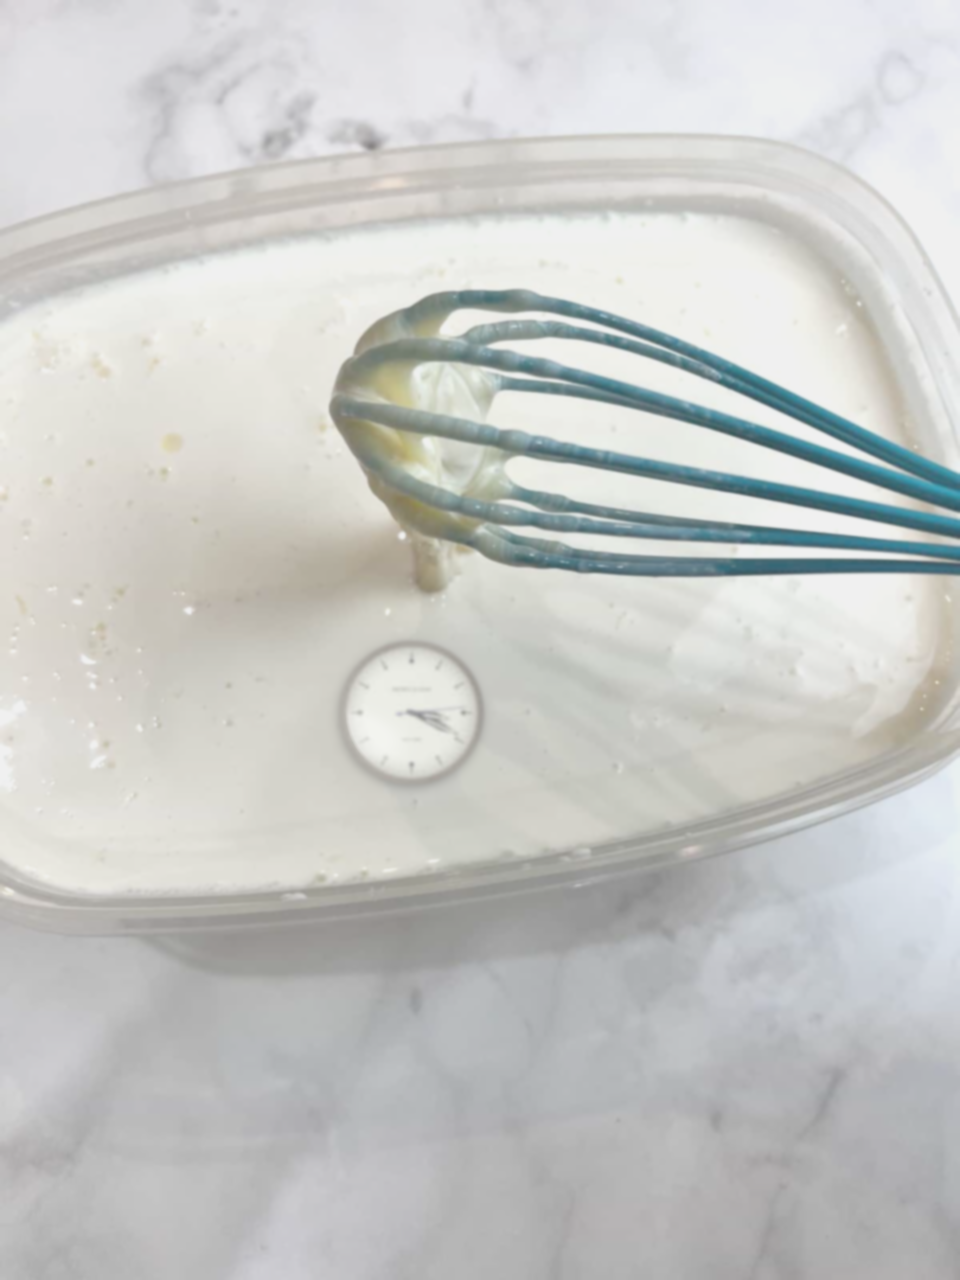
3:19:14
